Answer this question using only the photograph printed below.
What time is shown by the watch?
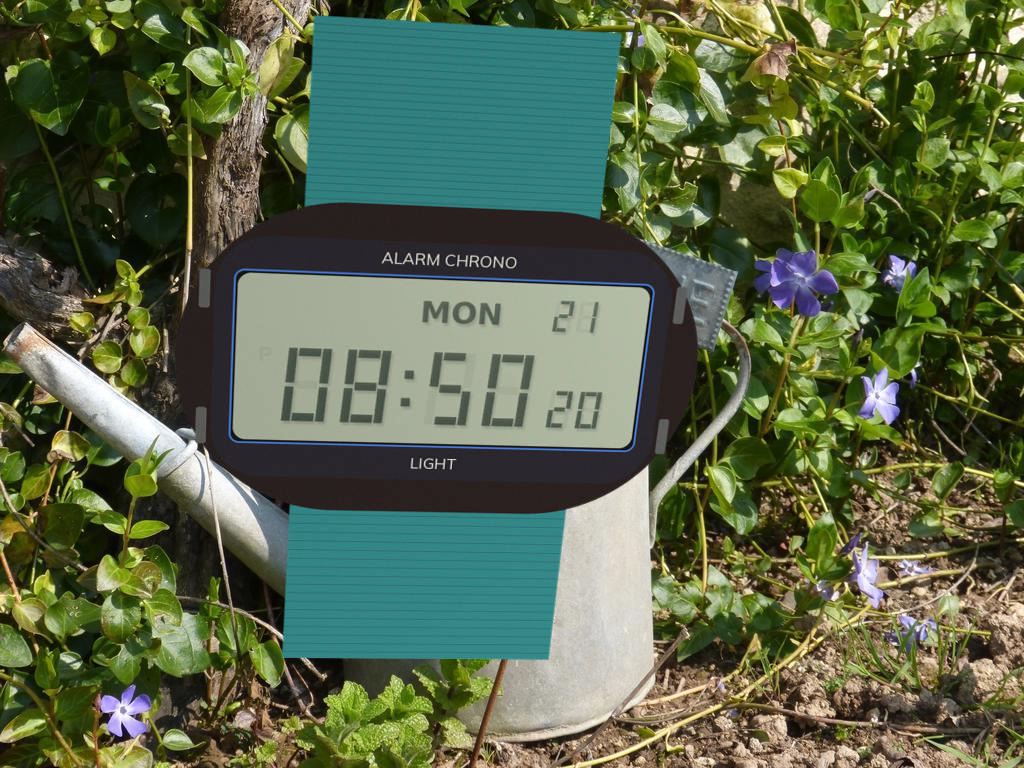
8:50:20
